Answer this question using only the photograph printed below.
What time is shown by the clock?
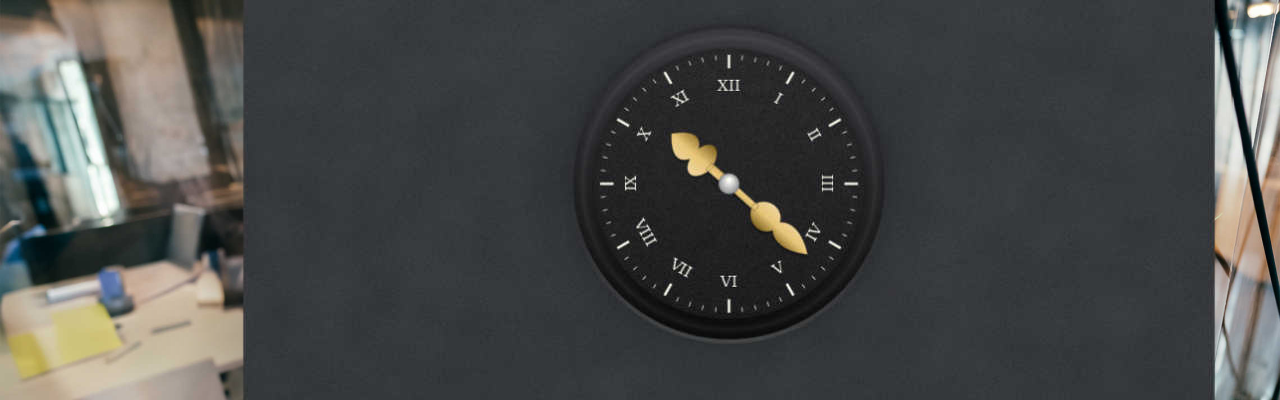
10:22
